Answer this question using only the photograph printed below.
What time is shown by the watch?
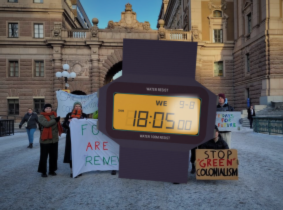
18:05:00
